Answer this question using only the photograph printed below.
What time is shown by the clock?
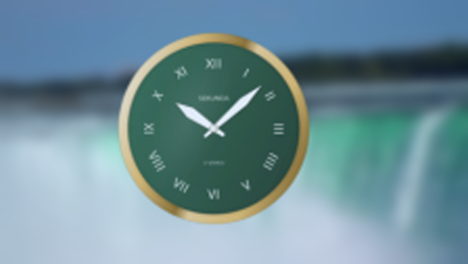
10:08
